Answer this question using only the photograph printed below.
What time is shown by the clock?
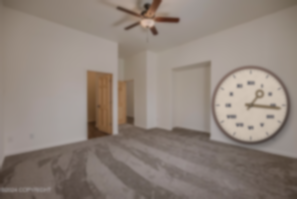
1:16
